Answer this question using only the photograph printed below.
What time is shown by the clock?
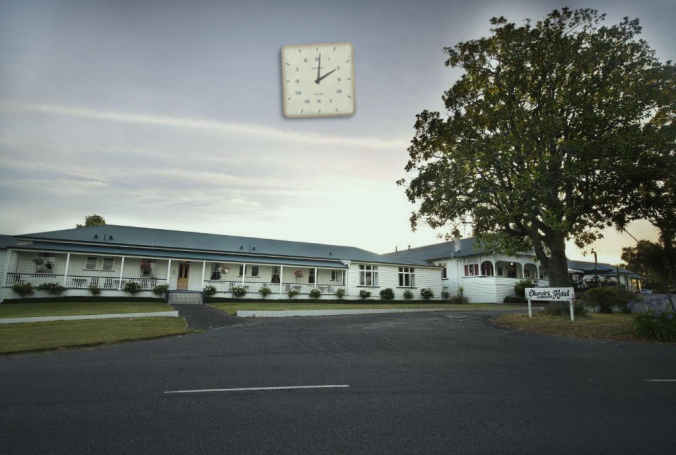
2:01
